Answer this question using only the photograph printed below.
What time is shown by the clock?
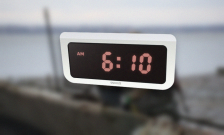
6:10
